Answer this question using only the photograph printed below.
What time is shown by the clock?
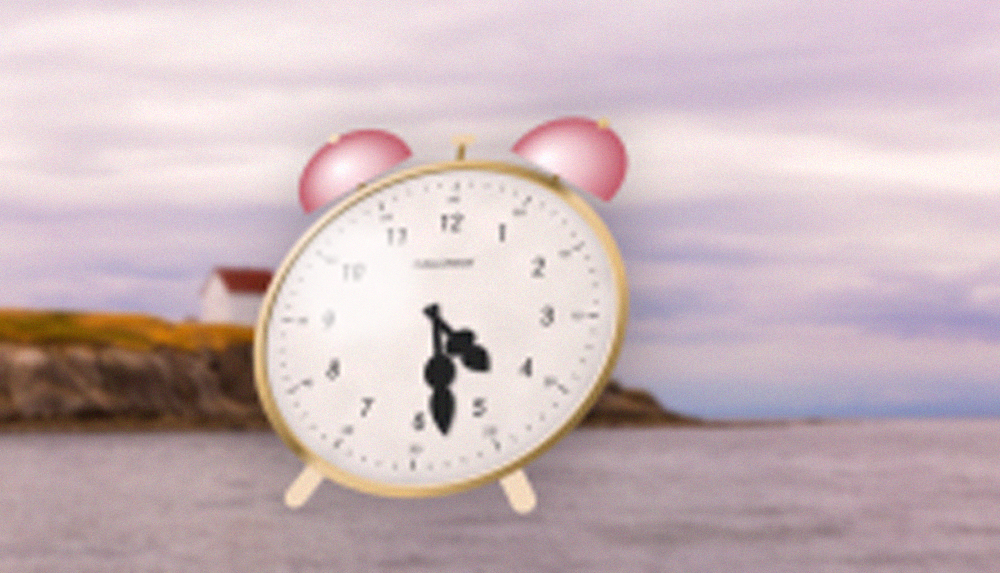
4:28
